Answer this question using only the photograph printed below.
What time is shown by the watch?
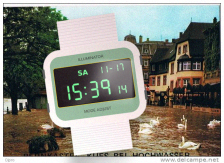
15:39:14
